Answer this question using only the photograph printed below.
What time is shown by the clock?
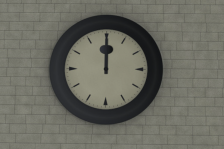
12:00
